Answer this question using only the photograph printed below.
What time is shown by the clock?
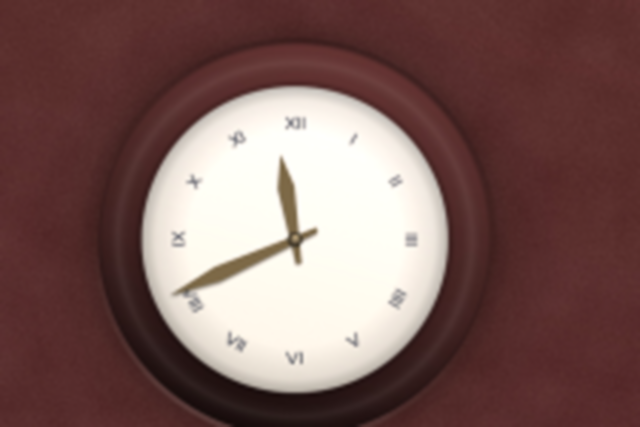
11:41
